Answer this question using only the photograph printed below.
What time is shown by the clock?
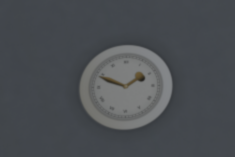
1:49
